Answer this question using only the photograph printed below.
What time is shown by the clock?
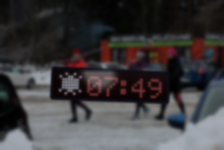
7:49
